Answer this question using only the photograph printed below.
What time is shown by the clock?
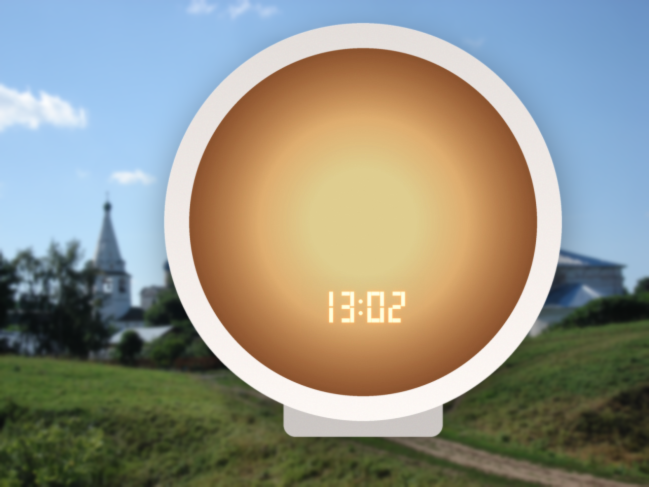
13:02
